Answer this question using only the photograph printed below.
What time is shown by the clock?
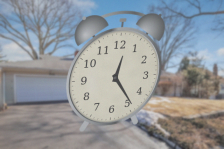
12:24
